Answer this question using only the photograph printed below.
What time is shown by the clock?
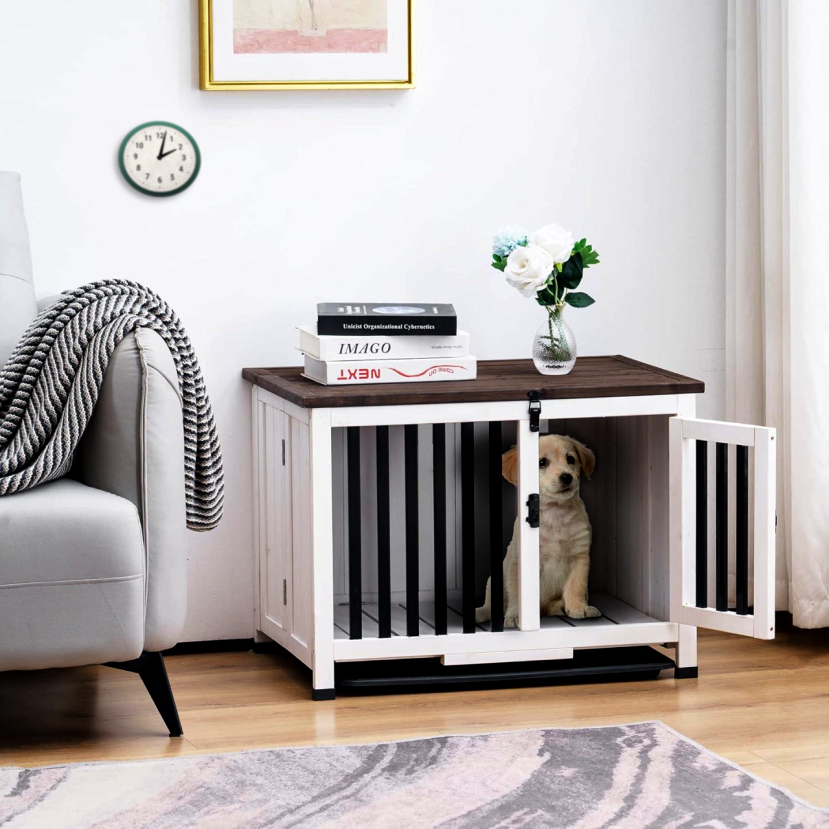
2:02
